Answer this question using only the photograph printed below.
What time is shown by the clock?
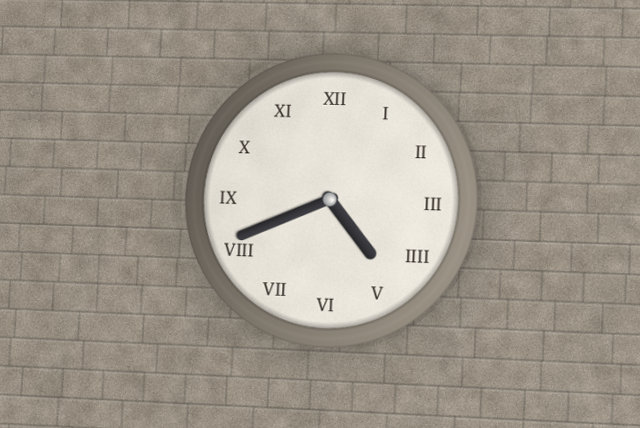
4:41
